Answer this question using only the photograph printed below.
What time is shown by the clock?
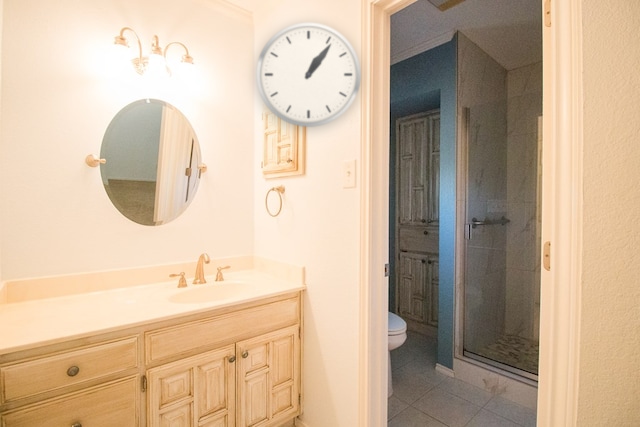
1:06
